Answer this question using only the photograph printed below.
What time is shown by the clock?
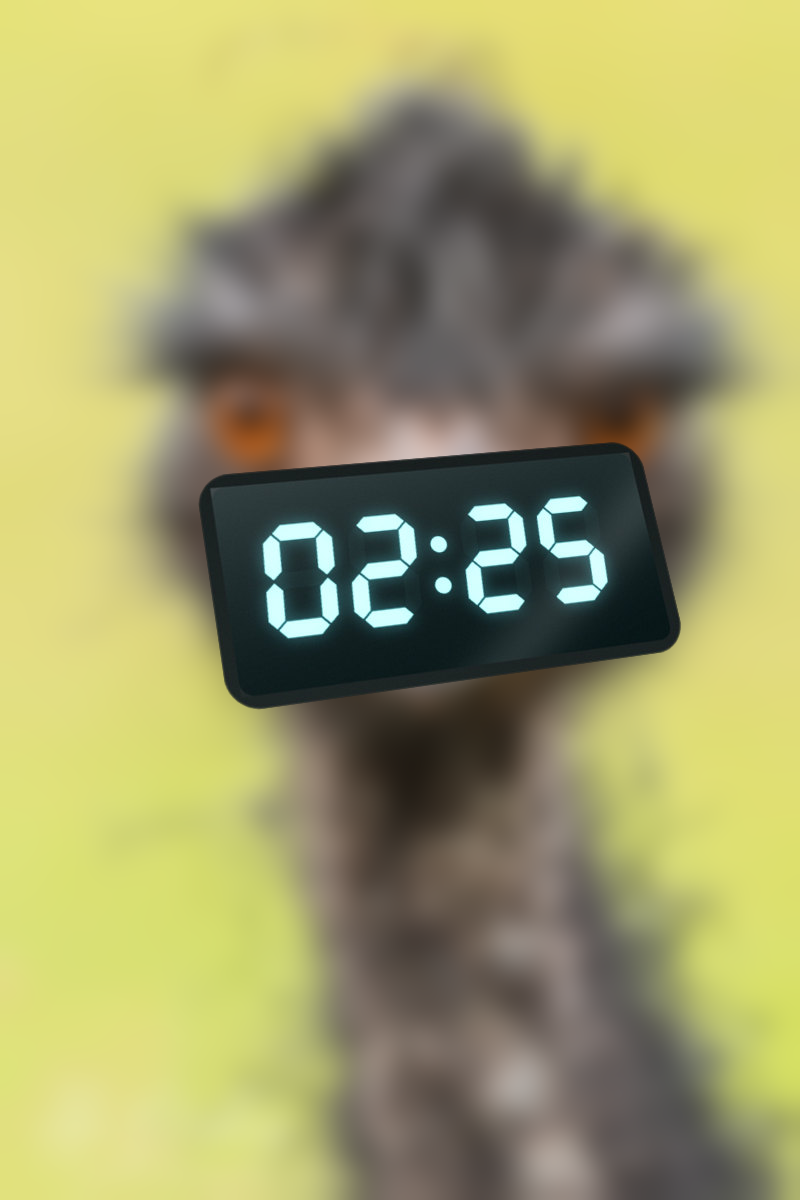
2:25
